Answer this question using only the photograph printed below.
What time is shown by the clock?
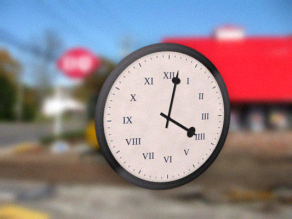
4:02
